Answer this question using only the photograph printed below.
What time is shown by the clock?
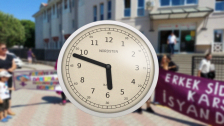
5:48
